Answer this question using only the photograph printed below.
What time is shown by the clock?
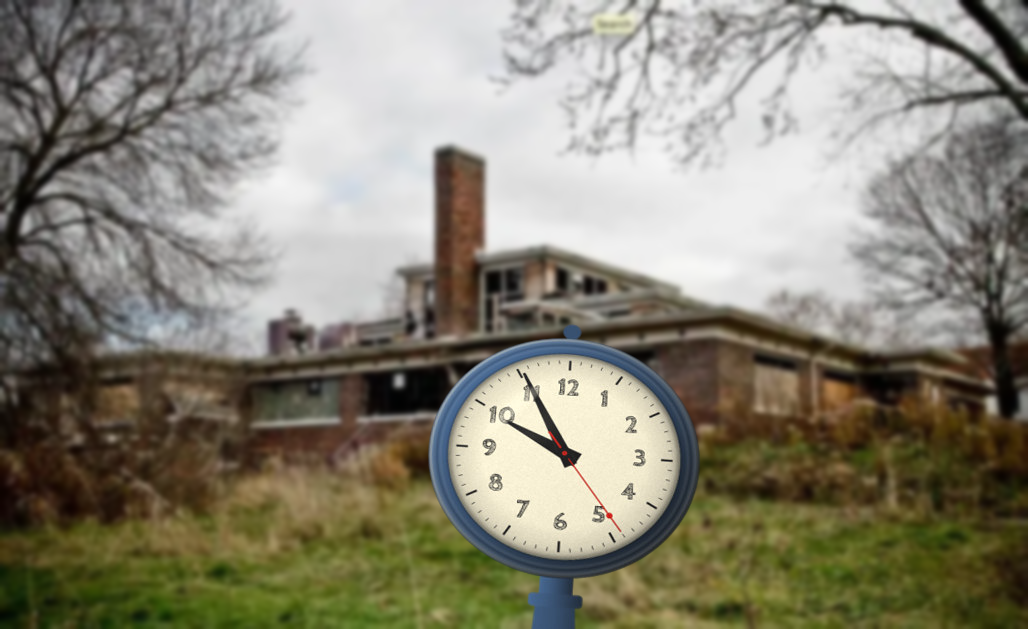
9:55:24
